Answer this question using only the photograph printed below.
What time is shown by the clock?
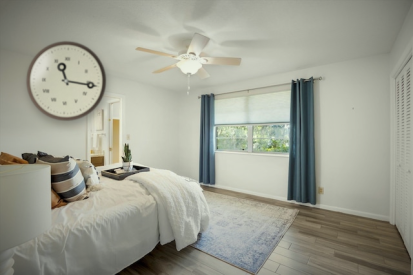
11:16
